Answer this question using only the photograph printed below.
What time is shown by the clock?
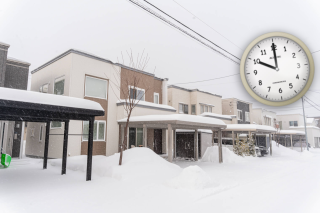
10:00
